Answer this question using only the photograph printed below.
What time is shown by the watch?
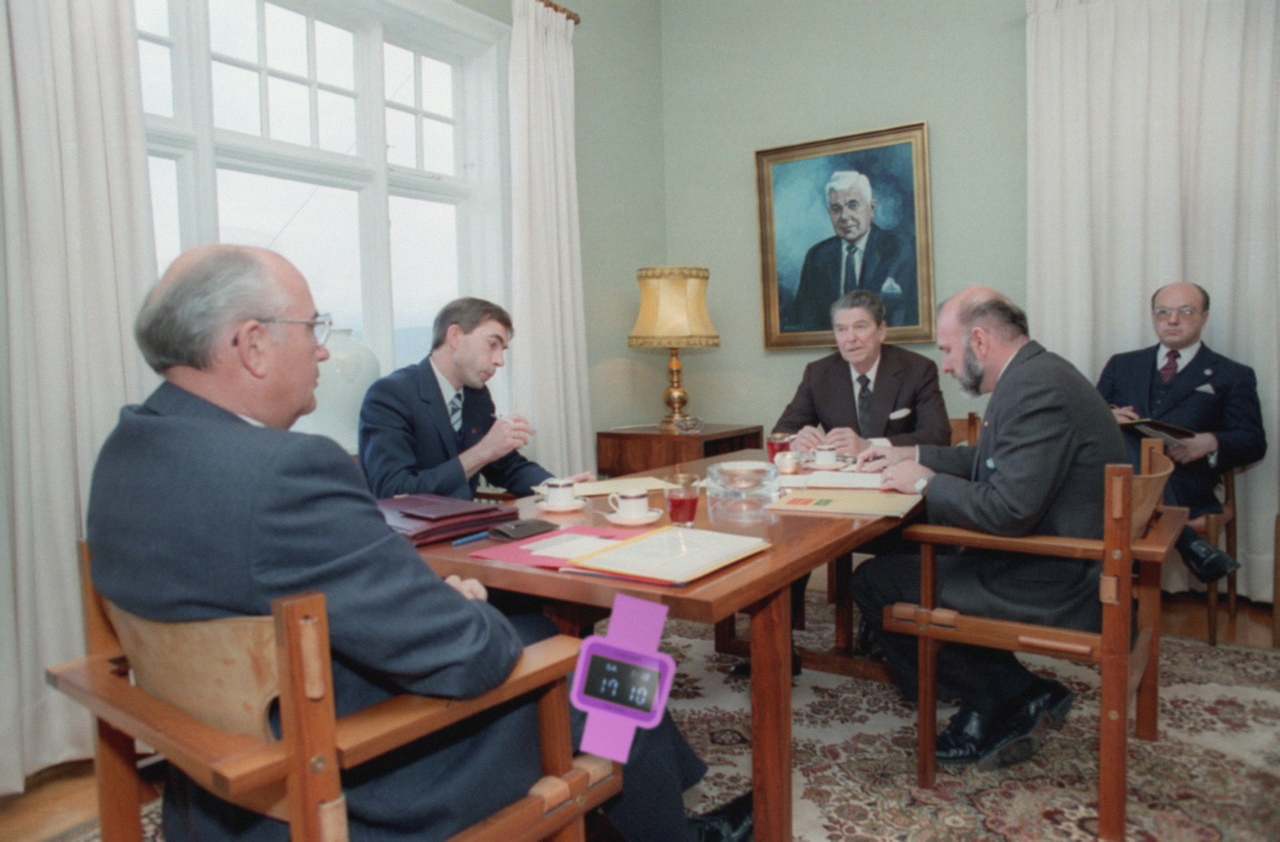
17:10
